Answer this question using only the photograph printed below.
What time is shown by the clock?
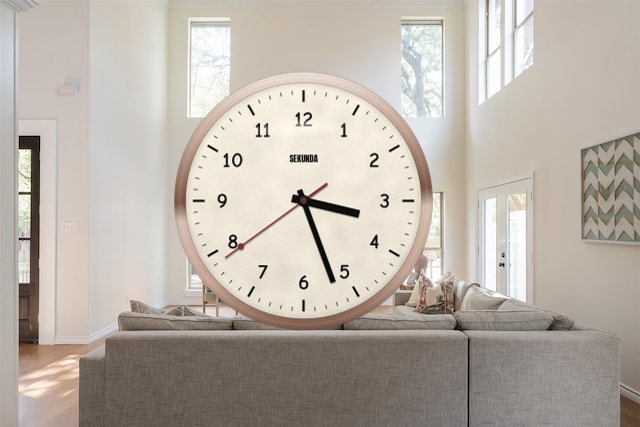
3:26:39
